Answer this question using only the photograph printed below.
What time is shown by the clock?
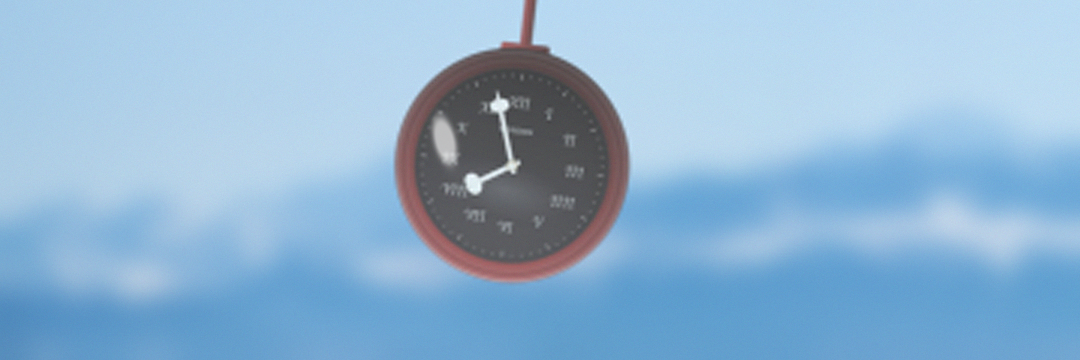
7:57
